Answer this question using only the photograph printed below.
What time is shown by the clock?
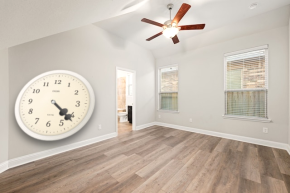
4:22
